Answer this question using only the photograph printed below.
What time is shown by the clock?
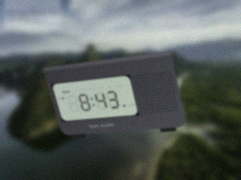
8:43
